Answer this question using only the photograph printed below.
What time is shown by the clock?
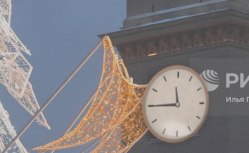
11:45
